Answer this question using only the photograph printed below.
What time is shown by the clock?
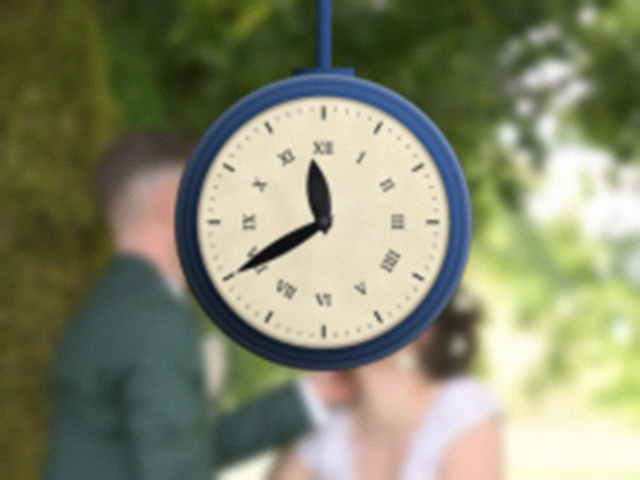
11:40
